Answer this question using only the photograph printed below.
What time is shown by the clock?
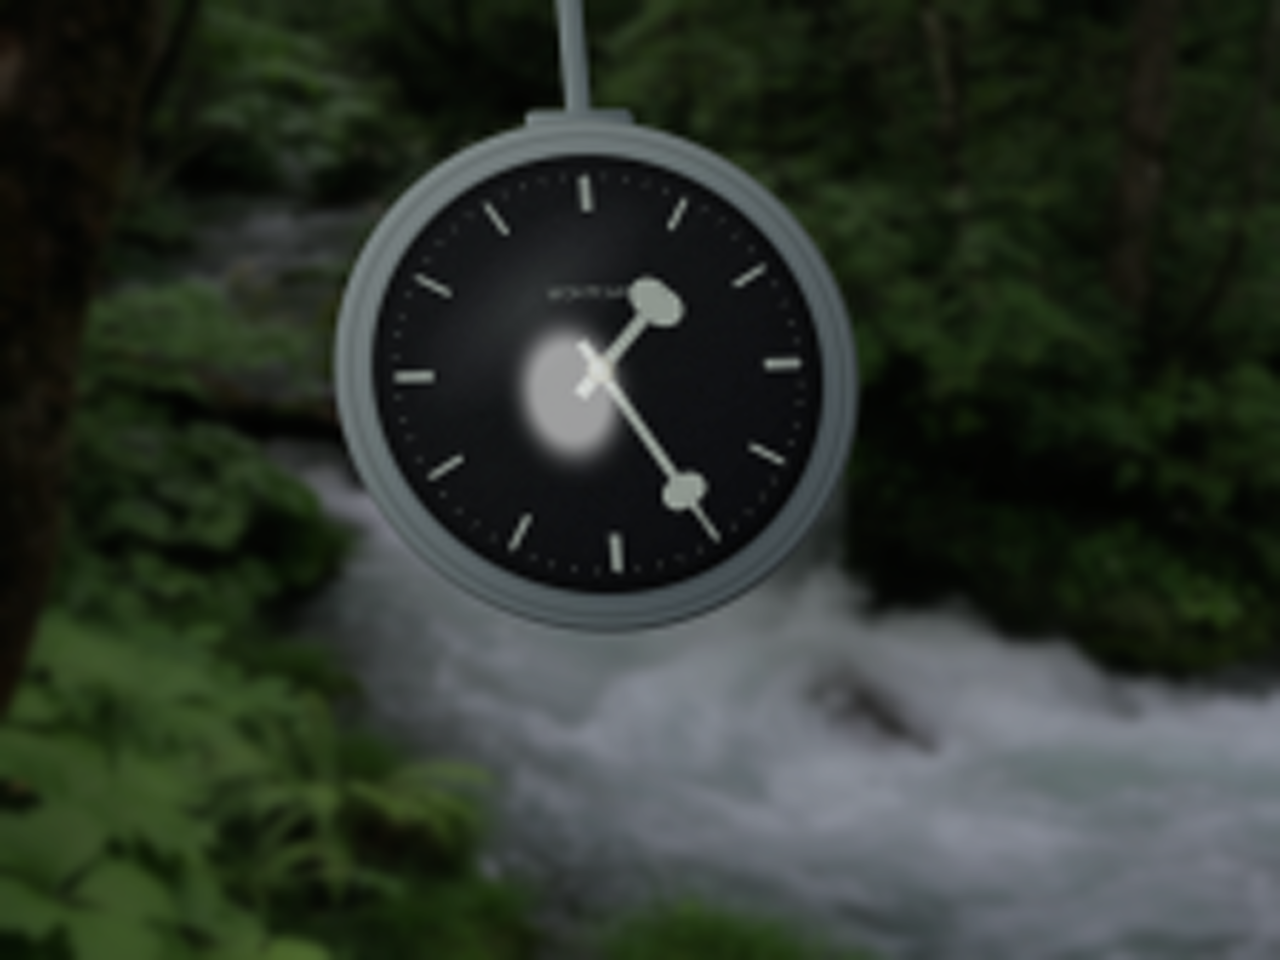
1:25
